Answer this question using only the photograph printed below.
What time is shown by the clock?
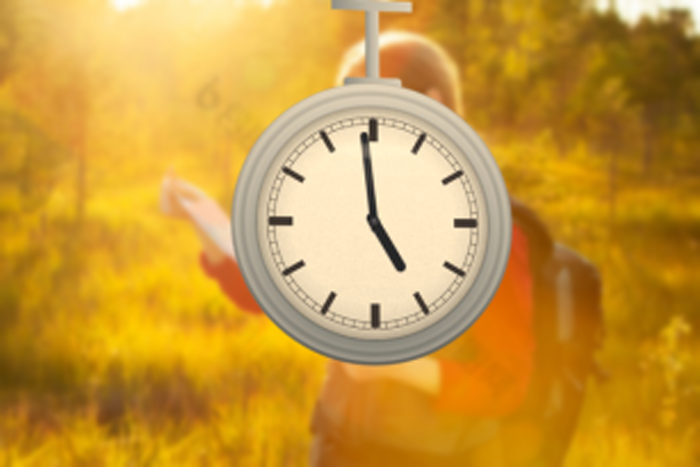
4:59
